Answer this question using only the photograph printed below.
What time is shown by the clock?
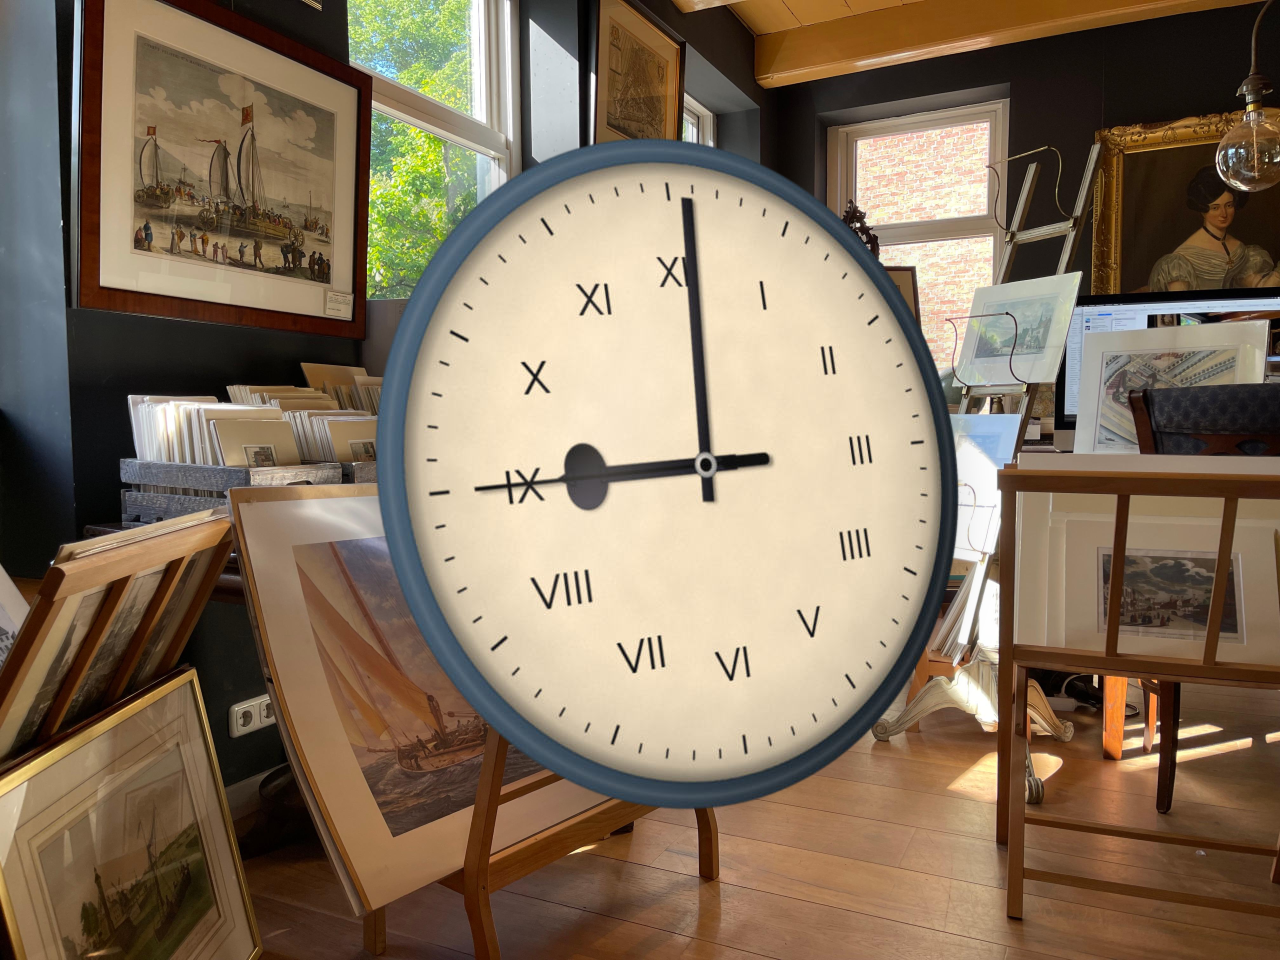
9:00:45
